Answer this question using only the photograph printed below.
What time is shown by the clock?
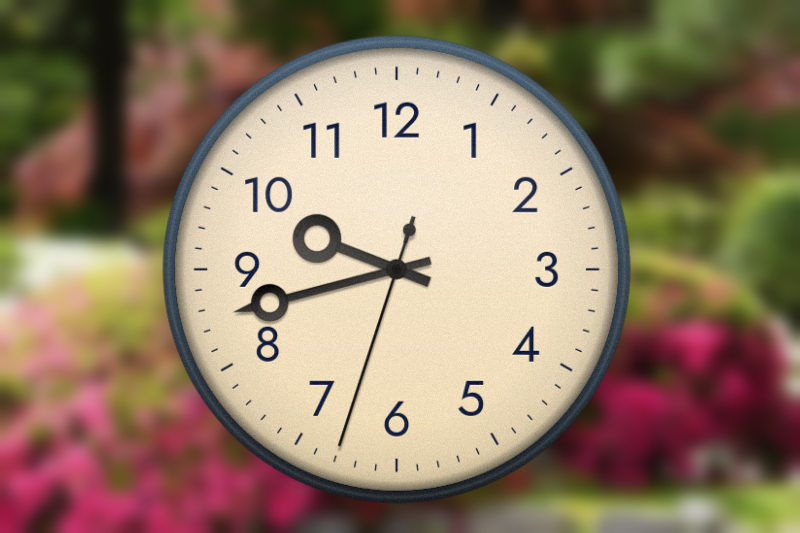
9:42:33
